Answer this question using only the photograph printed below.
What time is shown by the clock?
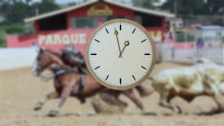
12:58
